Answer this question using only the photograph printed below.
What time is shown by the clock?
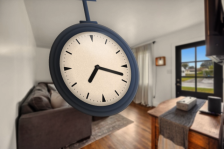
7:18
